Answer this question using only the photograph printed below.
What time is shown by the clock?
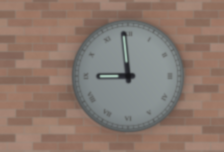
8:59
